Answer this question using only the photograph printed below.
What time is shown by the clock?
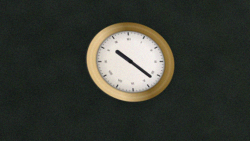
10:22
